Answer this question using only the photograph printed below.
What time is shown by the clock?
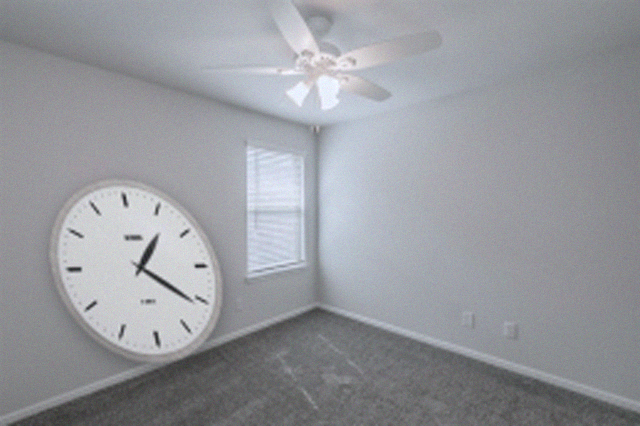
1:21
